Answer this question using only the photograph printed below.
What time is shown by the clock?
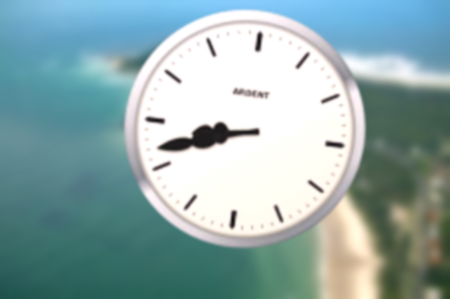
8:42
